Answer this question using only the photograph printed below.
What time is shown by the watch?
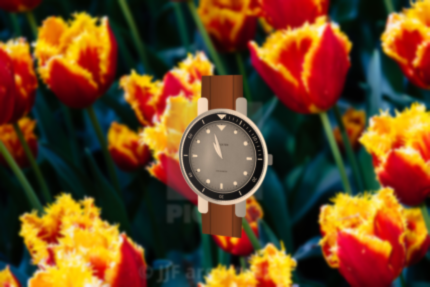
10:57
